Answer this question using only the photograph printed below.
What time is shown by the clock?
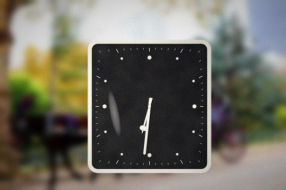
6:31
